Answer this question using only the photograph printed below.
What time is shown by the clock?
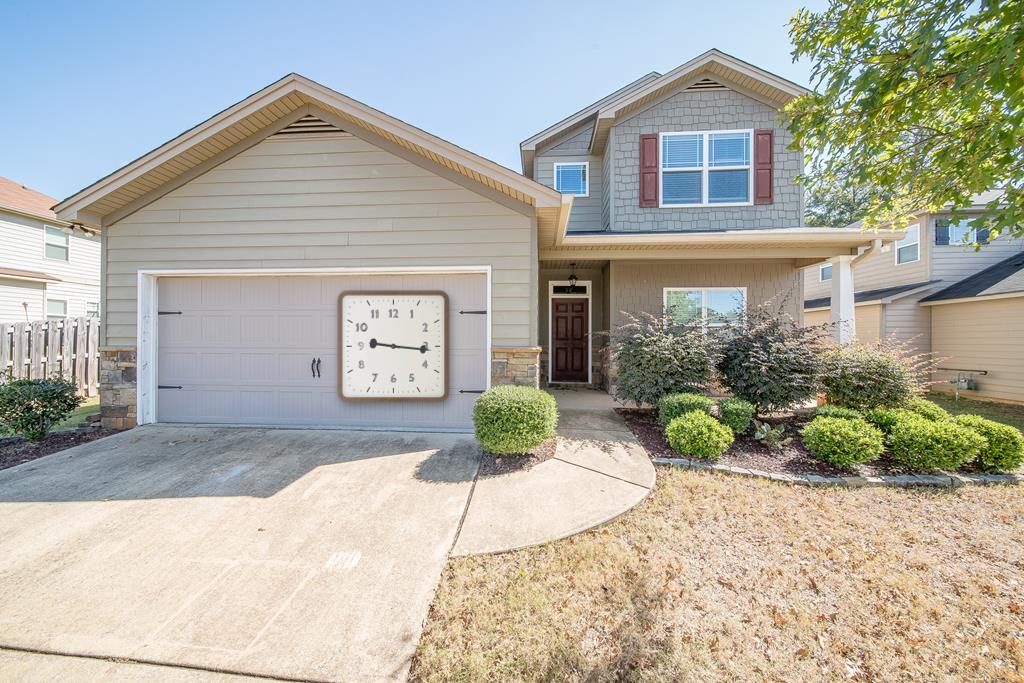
9:16
